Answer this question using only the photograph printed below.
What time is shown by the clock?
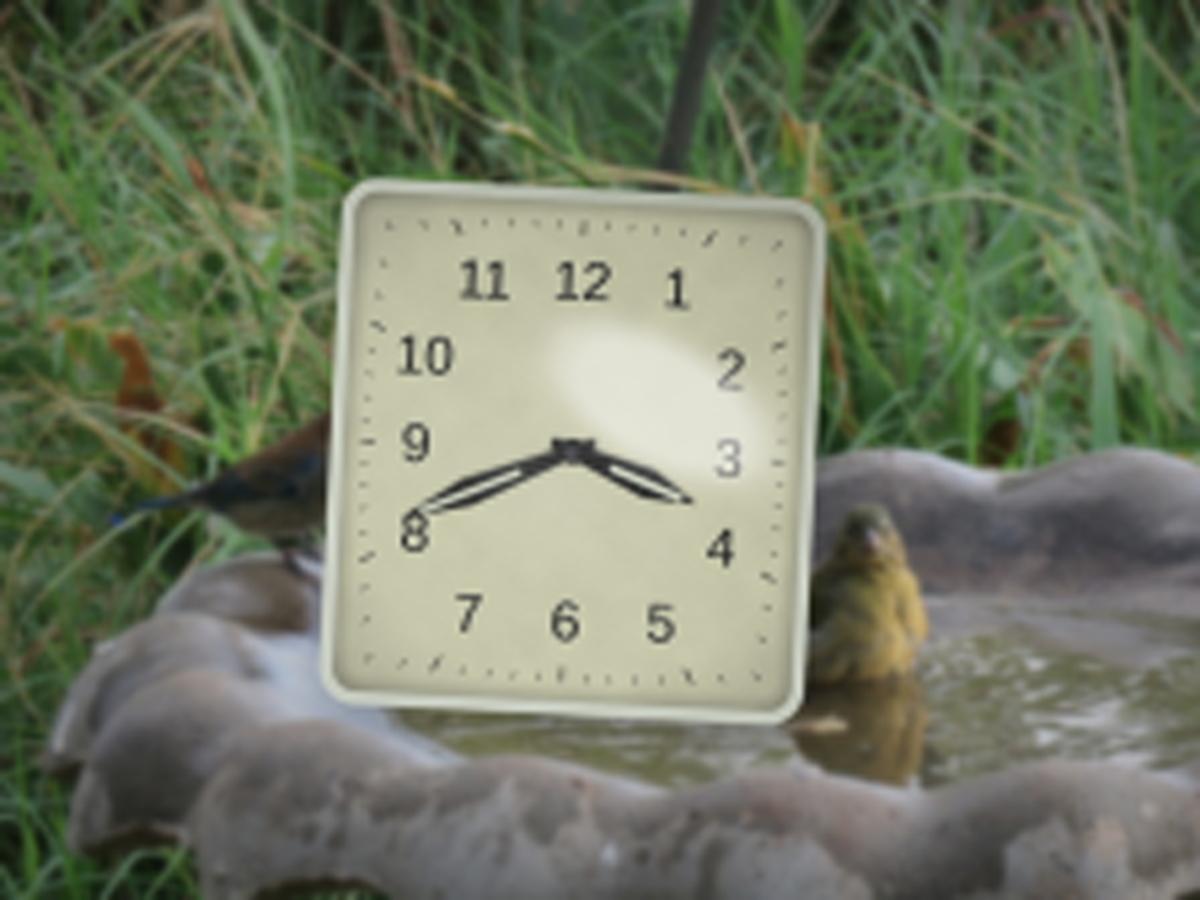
3:41
